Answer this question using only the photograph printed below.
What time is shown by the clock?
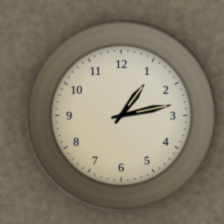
1:13
